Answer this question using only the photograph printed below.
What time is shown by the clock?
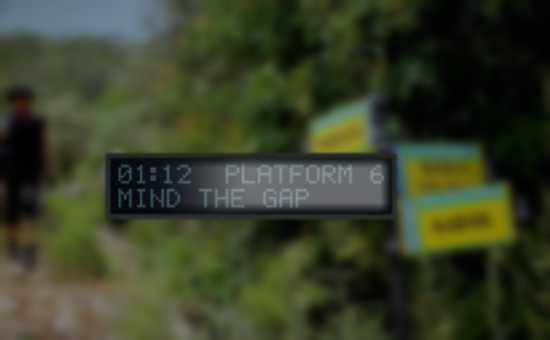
1:12
